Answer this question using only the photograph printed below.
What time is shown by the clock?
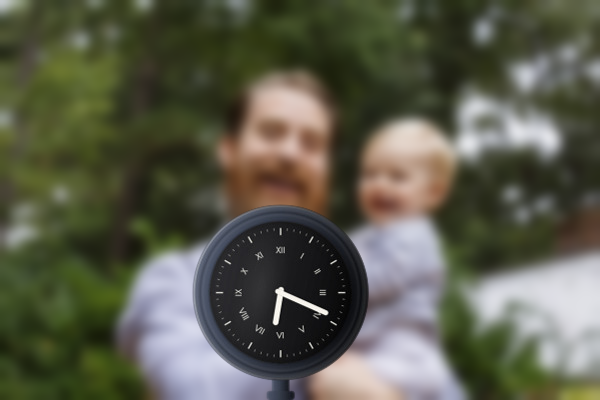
6:19
